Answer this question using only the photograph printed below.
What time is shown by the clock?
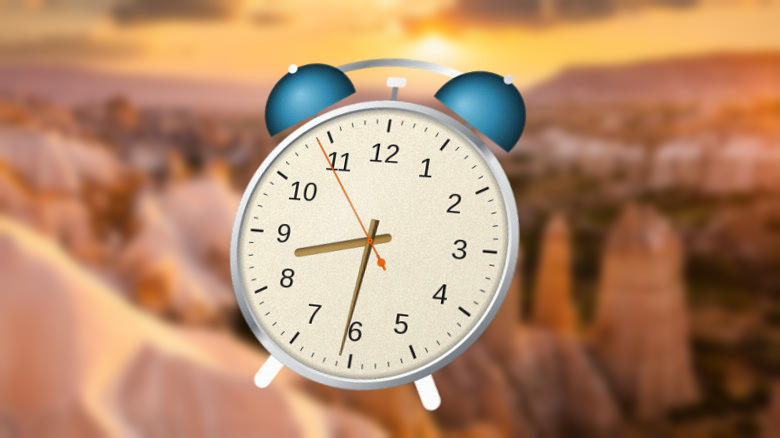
8:30:54
